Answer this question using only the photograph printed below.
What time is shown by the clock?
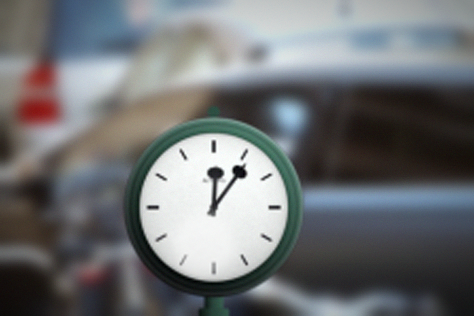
12:06
